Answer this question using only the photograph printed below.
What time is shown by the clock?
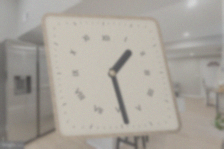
1:29
